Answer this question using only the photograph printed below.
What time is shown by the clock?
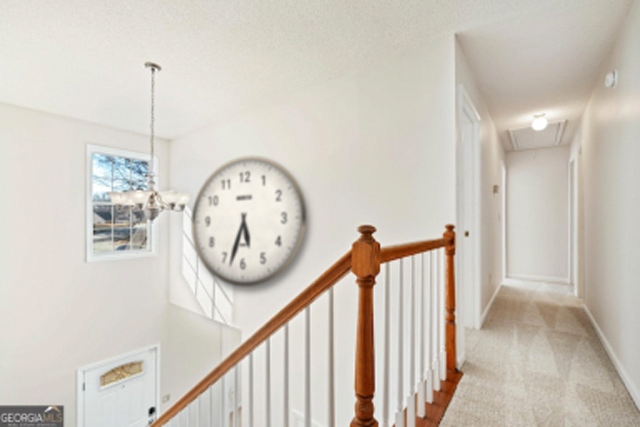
5:33
